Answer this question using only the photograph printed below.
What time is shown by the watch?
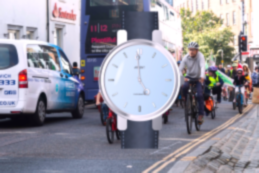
4:59
